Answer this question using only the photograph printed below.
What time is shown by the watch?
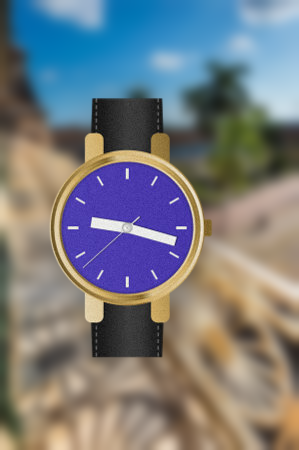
9:17:38
